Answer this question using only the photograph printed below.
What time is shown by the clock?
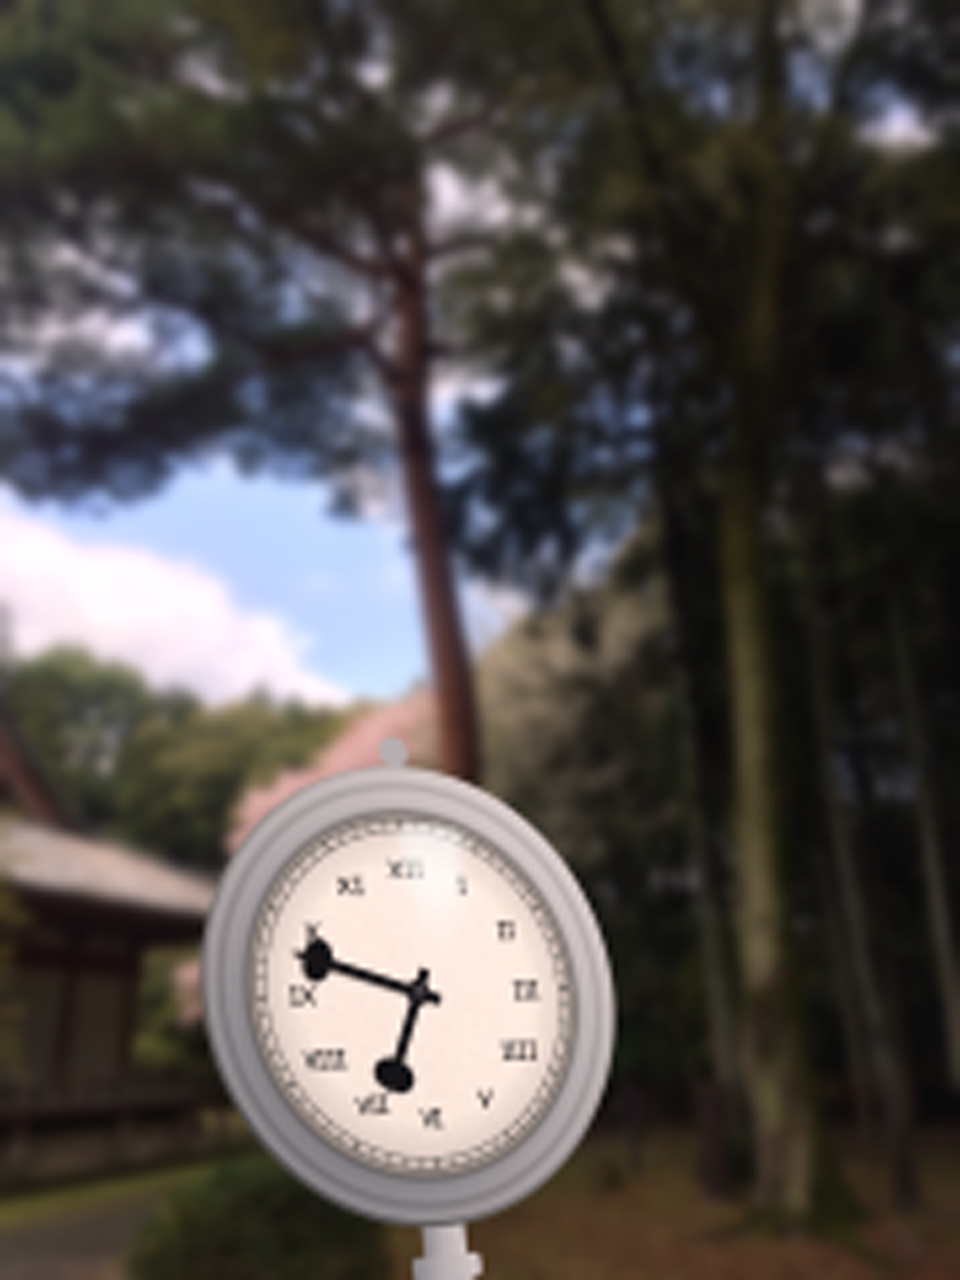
6:48
